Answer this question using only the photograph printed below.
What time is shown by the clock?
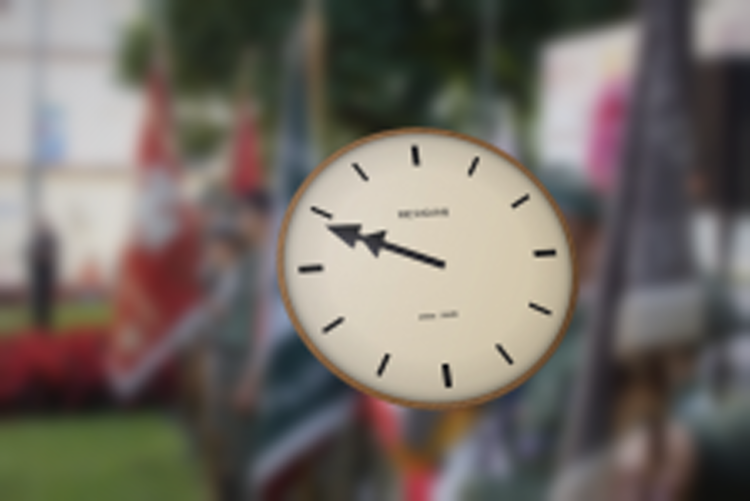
9:49
